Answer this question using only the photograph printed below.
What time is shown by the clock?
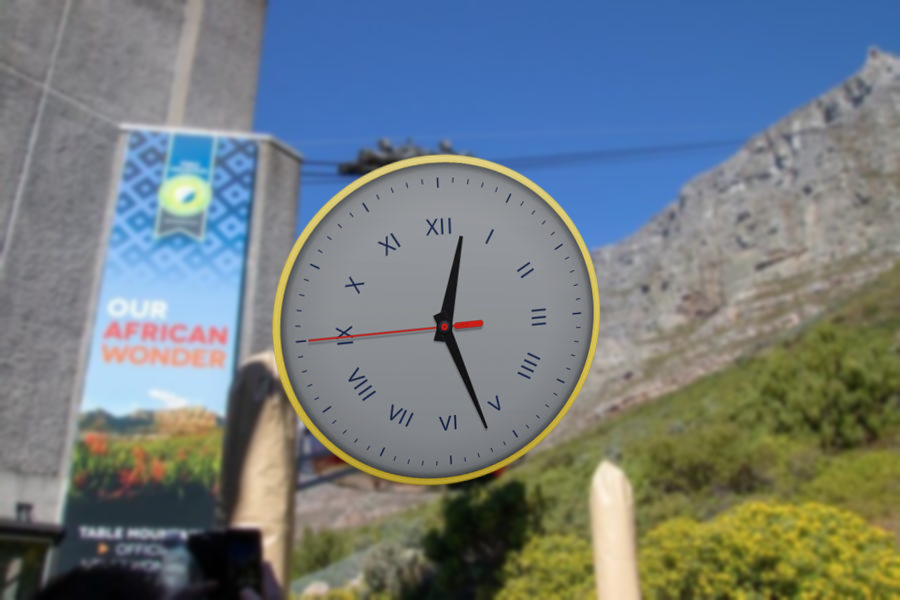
12:26:45
